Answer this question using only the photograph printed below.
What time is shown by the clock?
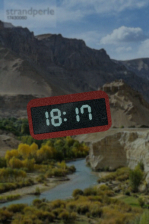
18:17
